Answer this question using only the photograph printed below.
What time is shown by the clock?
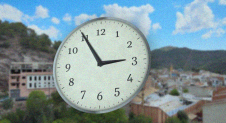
2:55
